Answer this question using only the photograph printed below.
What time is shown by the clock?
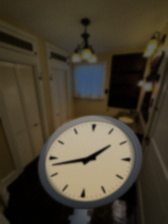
1:43
